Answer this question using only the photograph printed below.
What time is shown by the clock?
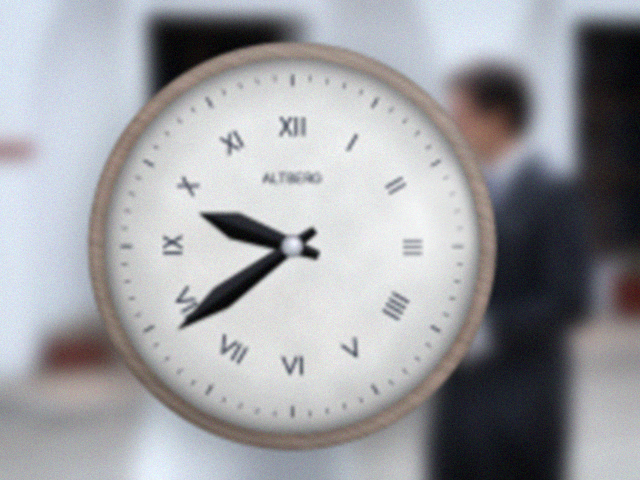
9:39
